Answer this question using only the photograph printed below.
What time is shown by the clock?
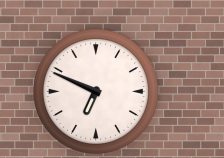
6:49
